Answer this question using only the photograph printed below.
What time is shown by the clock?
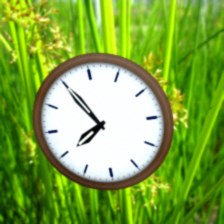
7:55
